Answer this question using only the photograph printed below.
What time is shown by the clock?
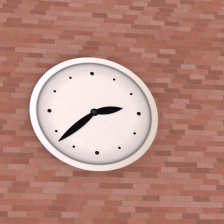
2:38
